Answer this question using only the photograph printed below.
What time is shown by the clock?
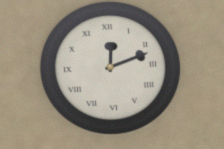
12:12
